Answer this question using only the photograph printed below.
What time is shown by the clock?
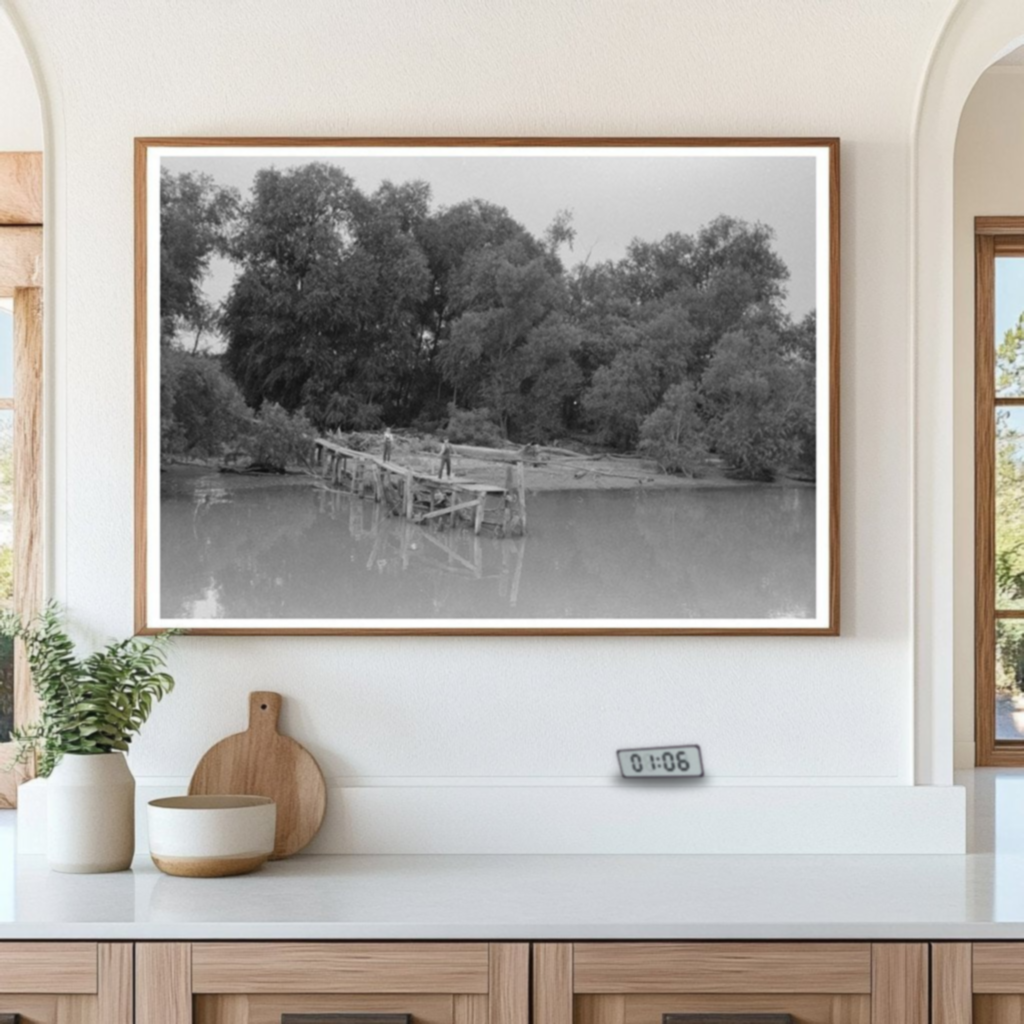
1:06
